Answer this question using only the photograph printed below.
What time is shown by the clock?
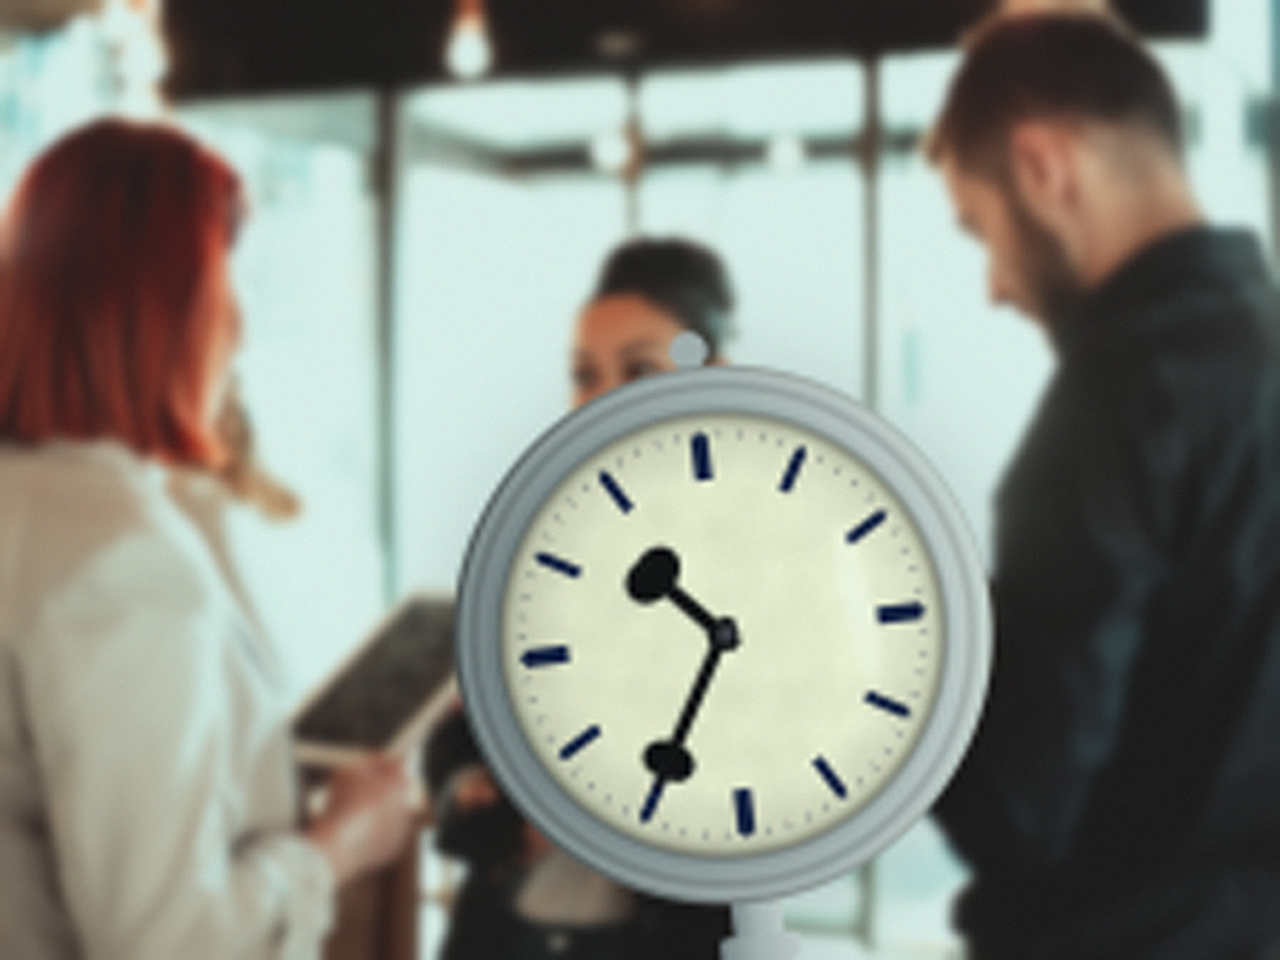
10:35
